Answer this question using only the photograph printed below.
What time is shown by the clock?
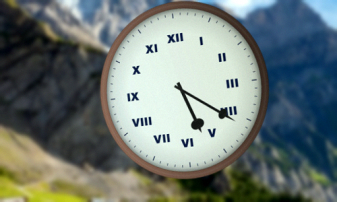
5:21
